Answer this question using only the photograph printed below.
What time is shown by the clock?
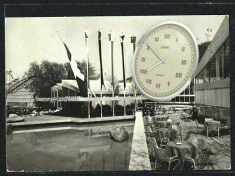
7:51
